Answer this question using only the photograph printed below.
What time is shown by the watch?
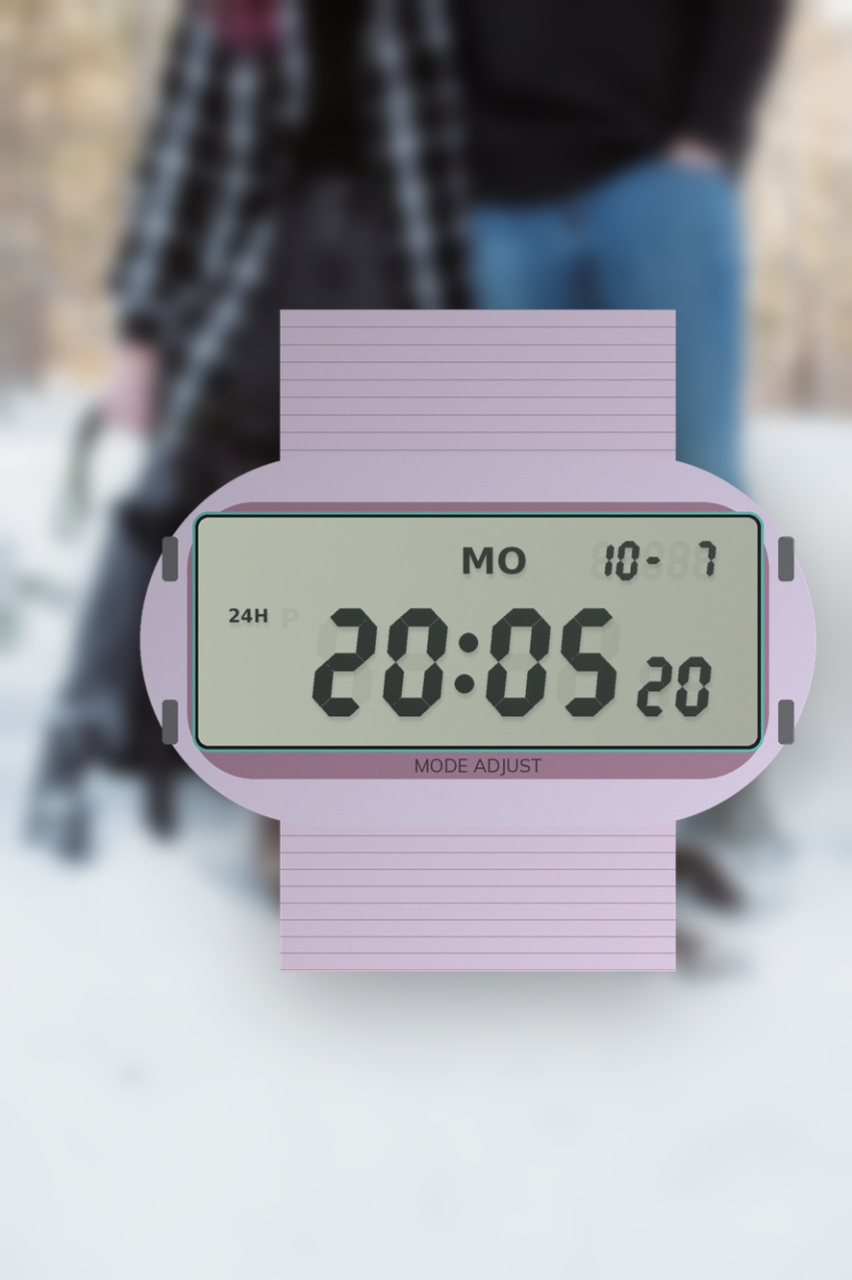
20:05:20
